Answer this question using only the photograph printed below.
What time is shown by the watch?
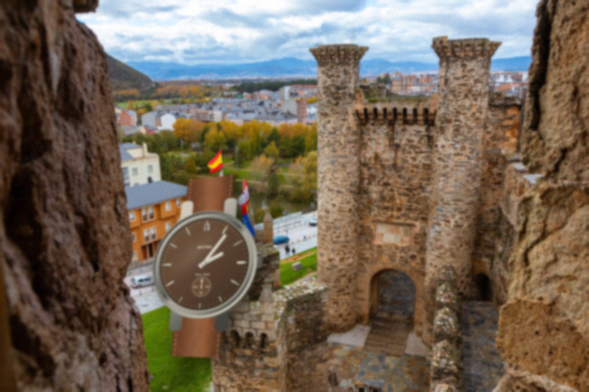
2:06
